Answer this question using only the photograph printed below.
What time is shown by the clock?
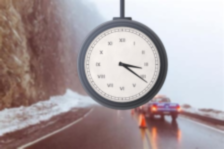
3:21
